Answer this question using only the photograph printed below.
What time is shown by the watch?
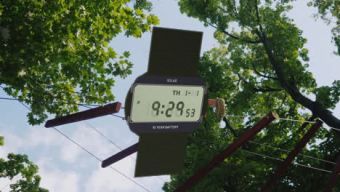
9:29:53
